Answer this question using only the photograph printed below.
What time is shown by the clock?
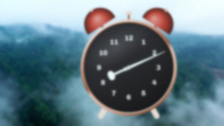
8:11
